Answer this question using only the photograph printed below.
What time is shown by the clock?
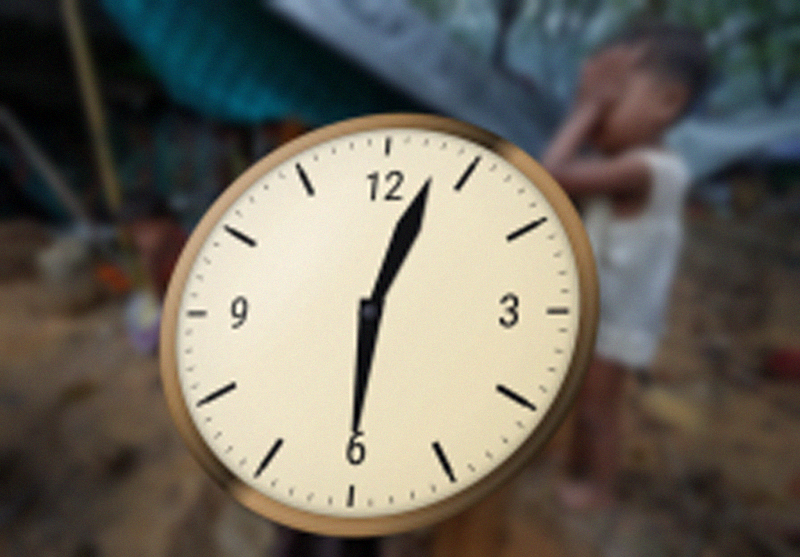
6:03
